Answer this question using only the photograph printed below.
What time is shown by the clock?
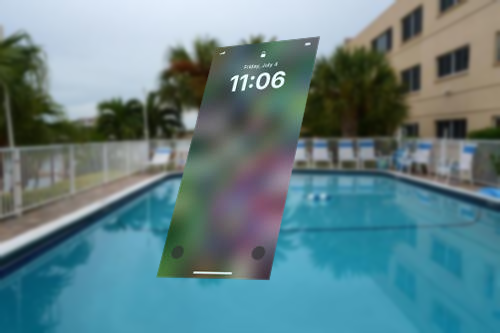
11:06
